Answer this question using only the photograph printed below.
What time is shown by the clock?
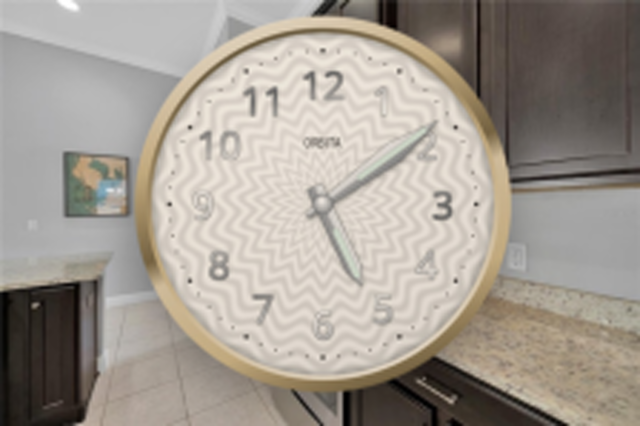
5:09
